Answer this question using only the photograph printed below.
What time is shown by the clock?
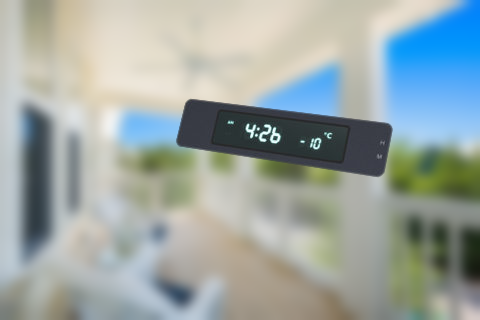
4:26
